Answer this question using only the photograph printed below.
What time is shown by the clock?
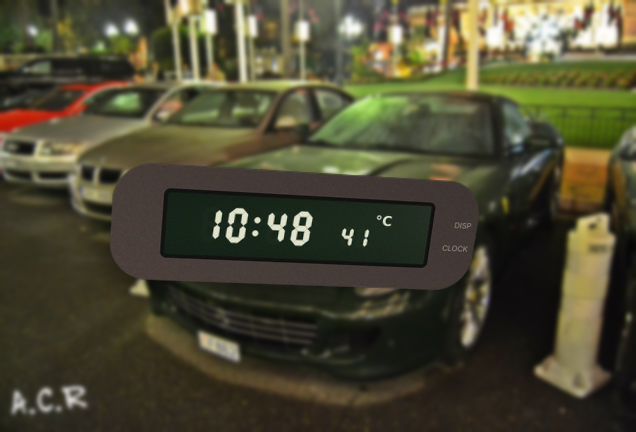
10:48
